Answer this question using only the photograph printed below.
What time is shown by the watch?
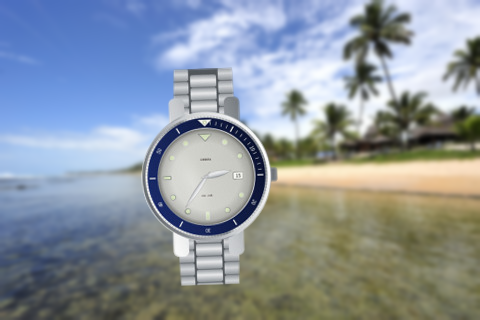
2:36
